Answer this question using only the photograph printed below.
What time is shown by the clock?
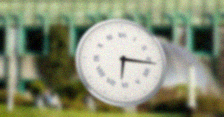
6:16
